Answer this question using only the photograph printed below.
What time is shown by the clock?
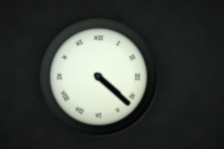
4:22
